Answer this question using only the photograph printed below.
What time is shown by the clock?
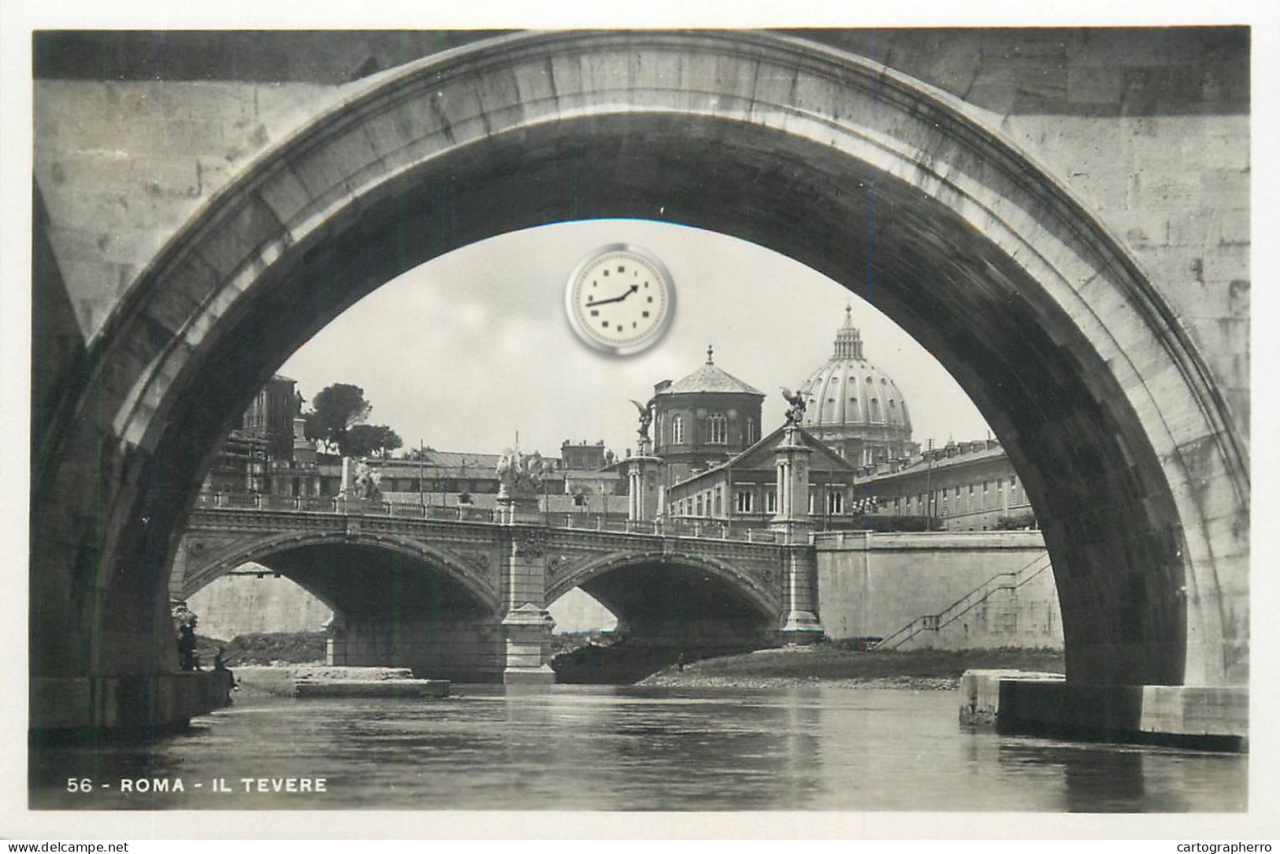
1:43
